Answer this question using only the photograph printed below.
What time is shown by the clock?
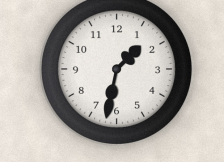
1:32
